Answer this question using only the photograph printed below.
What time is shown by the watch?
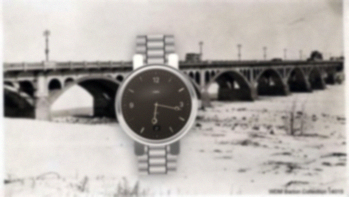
6:17
